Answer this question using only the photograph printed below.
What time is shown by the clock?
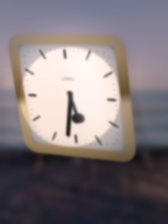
5:32
